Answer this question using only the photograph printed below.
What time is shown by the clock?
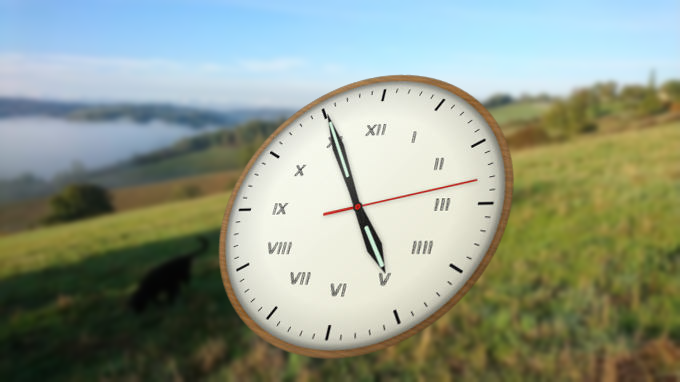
4:55:13
